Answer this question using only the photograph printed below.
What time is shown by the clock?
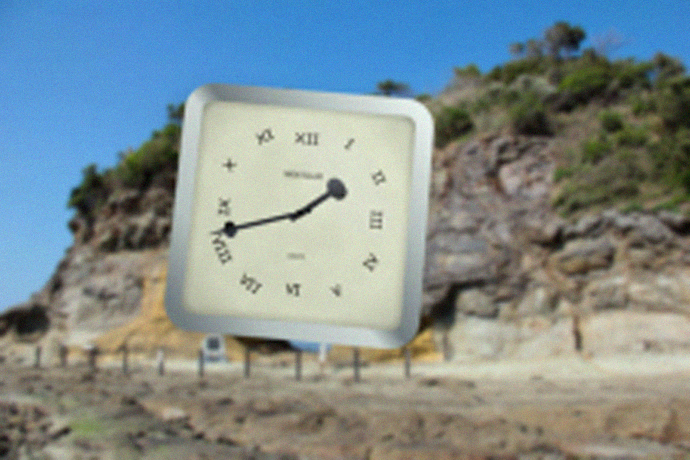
1:42
